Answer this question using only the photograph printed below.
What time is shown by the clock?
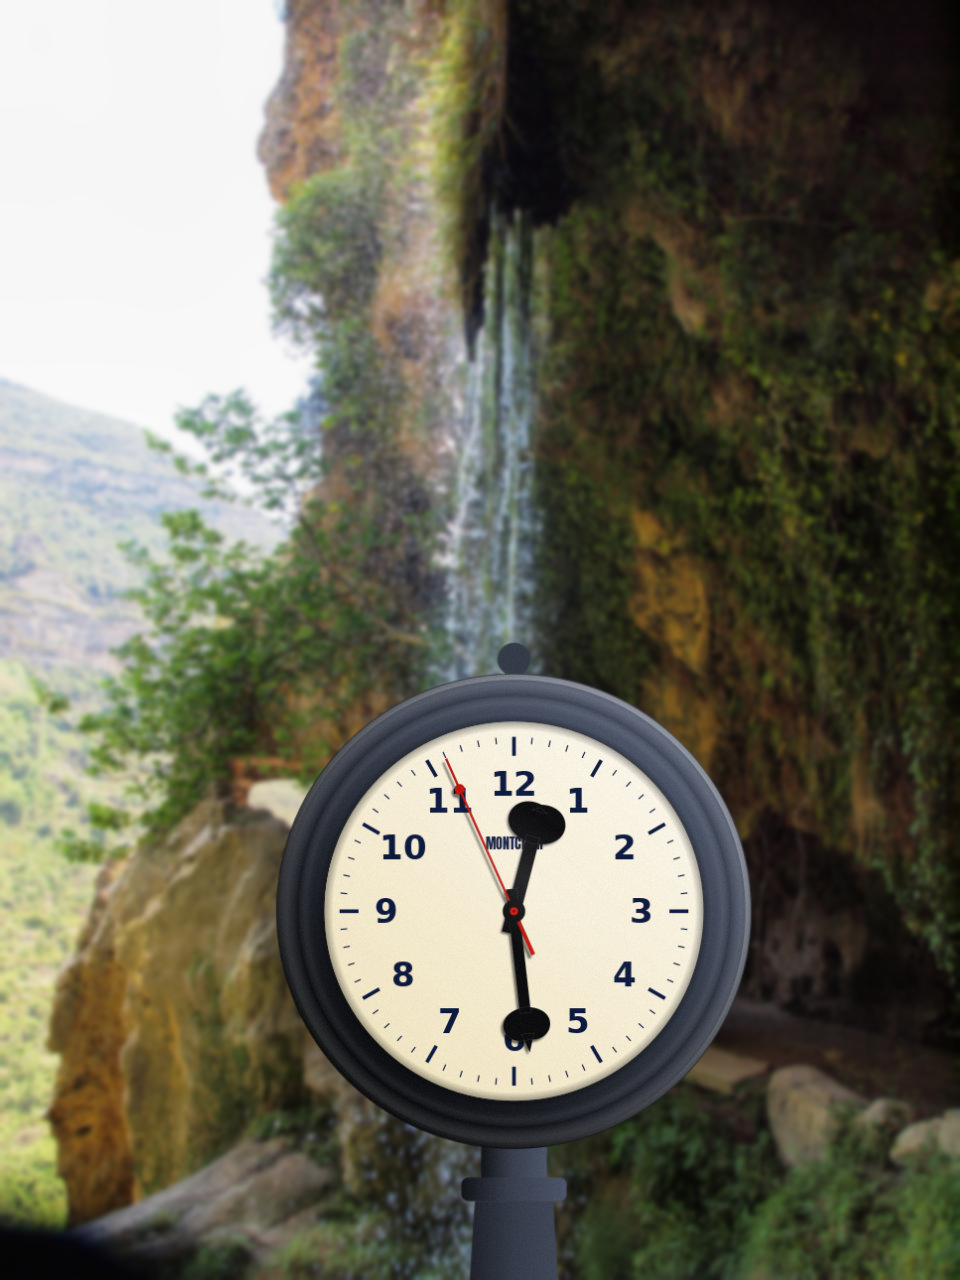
12:28:56
